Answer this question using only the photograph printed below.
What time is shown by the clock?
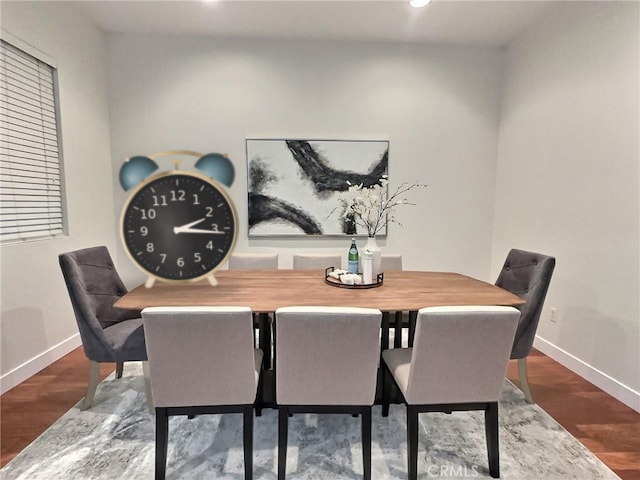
2:16
